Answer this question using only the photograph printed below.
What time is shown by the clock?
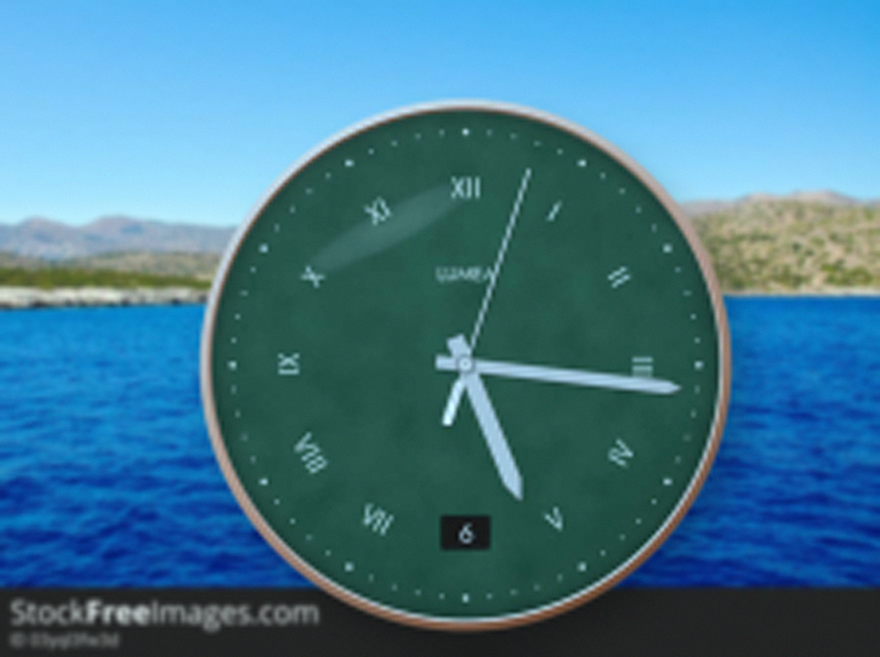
5:16:03
